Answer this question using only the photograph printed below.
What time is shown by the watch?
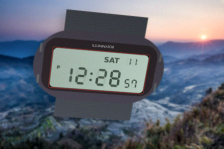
12:28:57
